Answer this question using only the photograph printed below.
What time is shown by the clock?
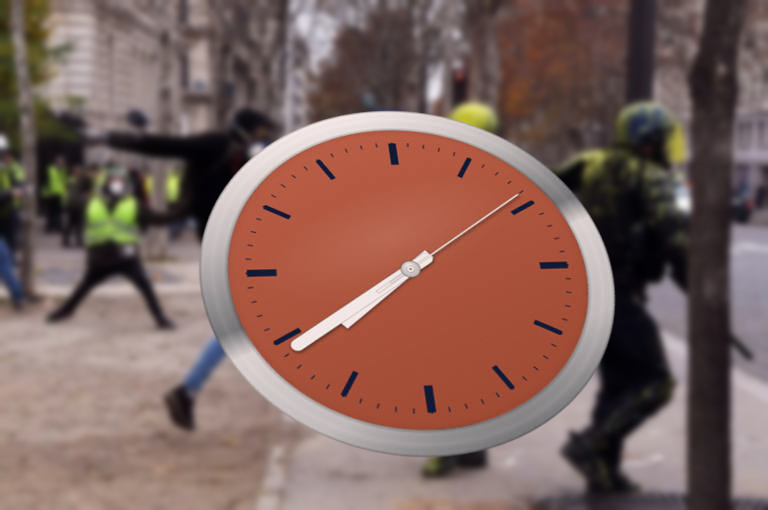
7:39:09
